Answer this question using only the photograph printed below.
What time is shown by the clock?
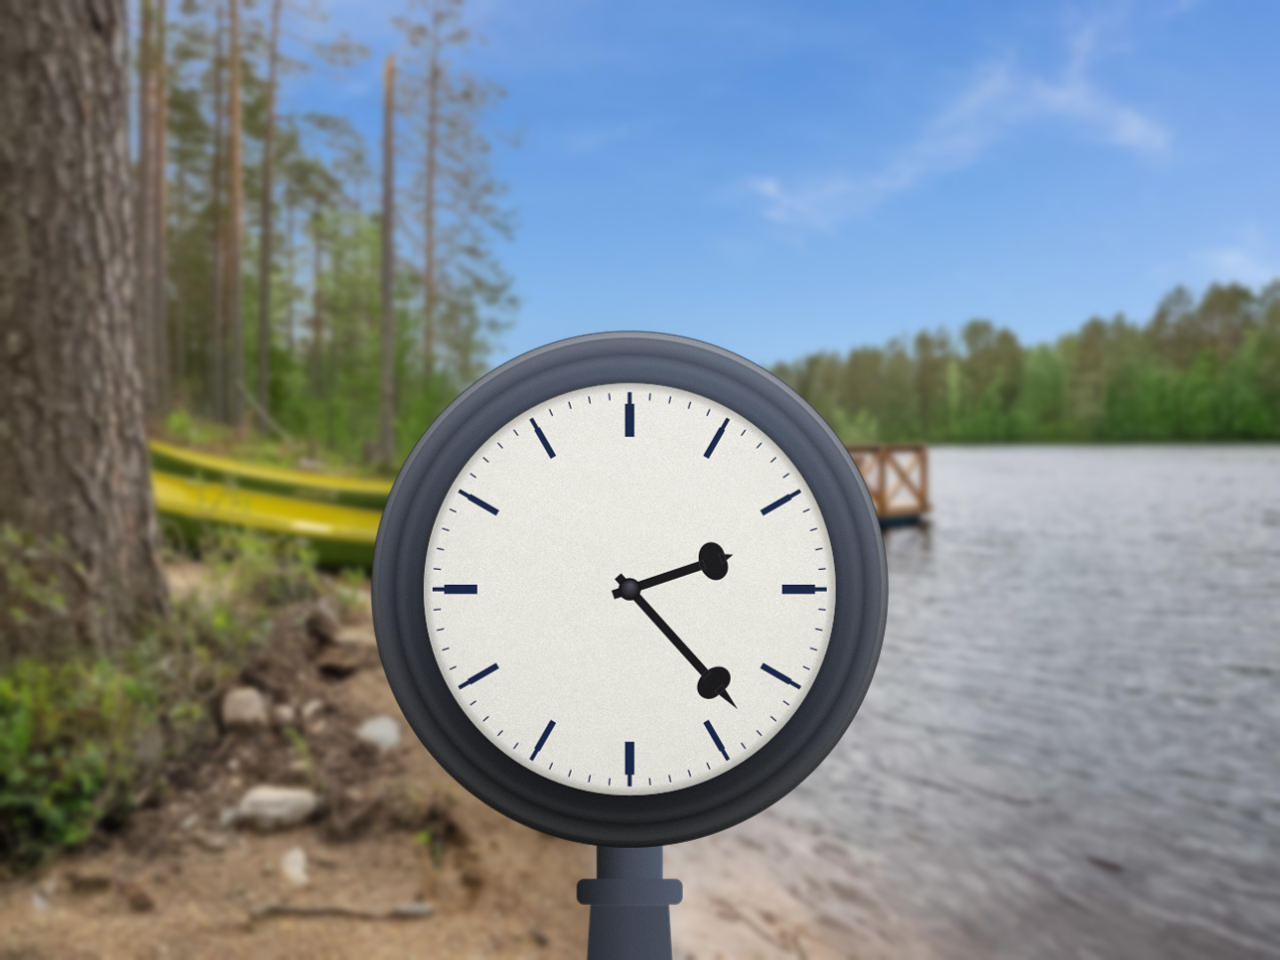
2:23
